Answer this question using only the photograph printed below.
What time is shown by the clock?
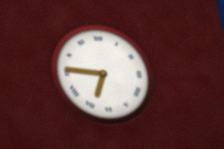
6:46
